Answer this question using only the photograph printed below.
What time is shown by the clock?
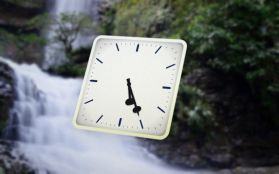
5:25
